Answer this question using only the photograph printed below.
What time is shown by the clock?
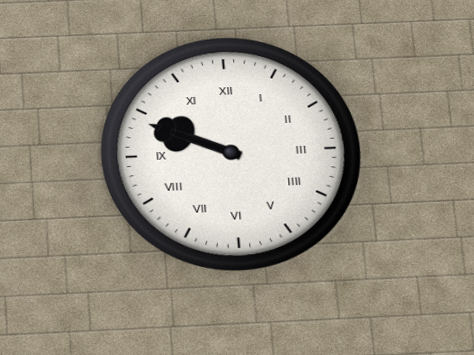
9:49
